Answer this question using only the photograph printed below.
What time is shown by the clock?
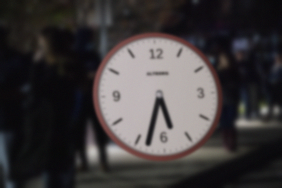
5:33
